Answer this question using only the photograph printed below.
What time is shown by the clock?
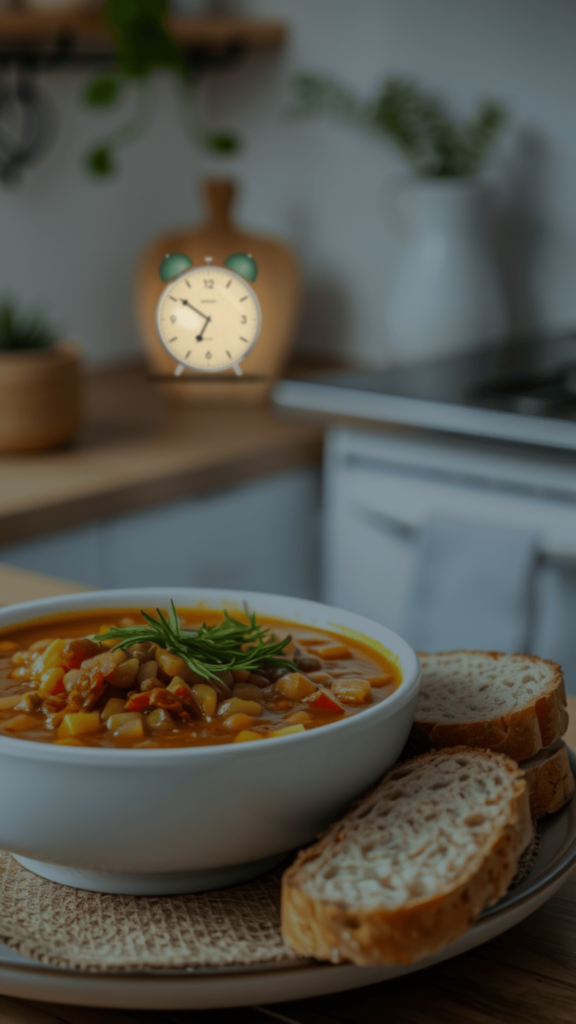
6:51
